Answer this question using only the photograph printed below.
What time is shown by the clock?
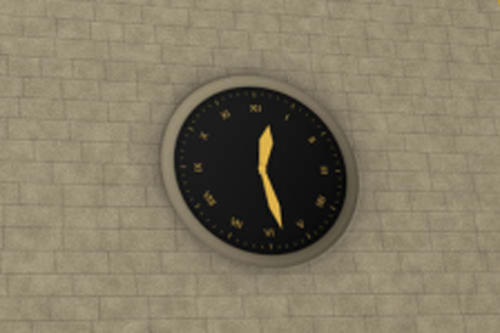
12:28
